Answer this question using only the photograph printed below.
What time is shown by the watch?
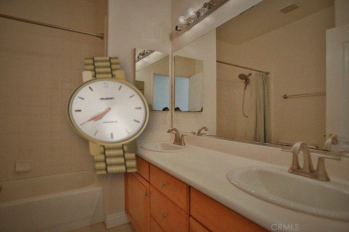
7:40
